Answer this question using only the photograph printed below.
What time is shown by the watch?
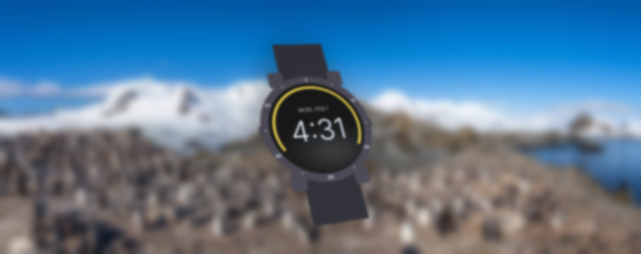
4:31
